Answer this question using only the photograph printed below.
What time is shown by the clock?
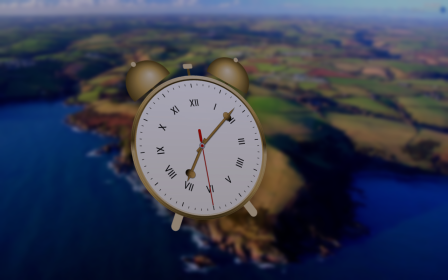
7:08:30
